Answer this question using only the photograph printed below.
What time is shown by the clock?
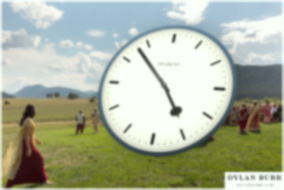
4:53
